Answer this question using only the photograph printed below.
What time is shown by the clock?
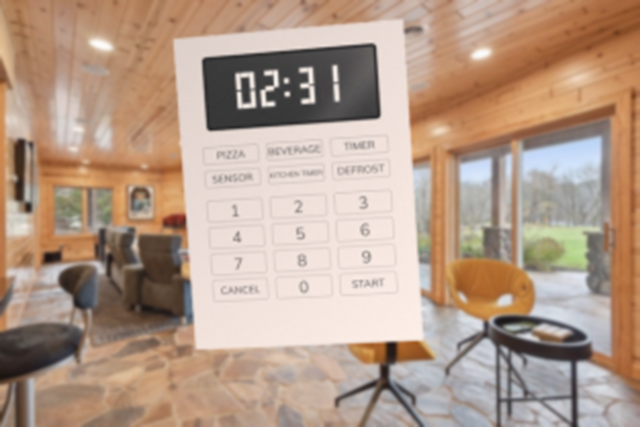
2:31
